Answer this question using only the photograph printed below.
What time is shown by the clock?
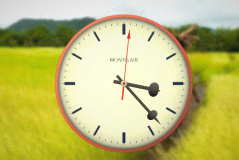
3:23:01
